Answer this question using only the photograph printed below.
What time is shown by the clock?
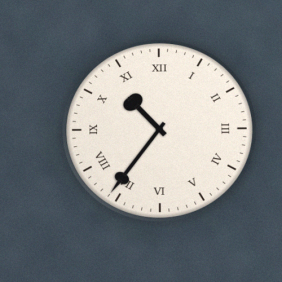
10:36
